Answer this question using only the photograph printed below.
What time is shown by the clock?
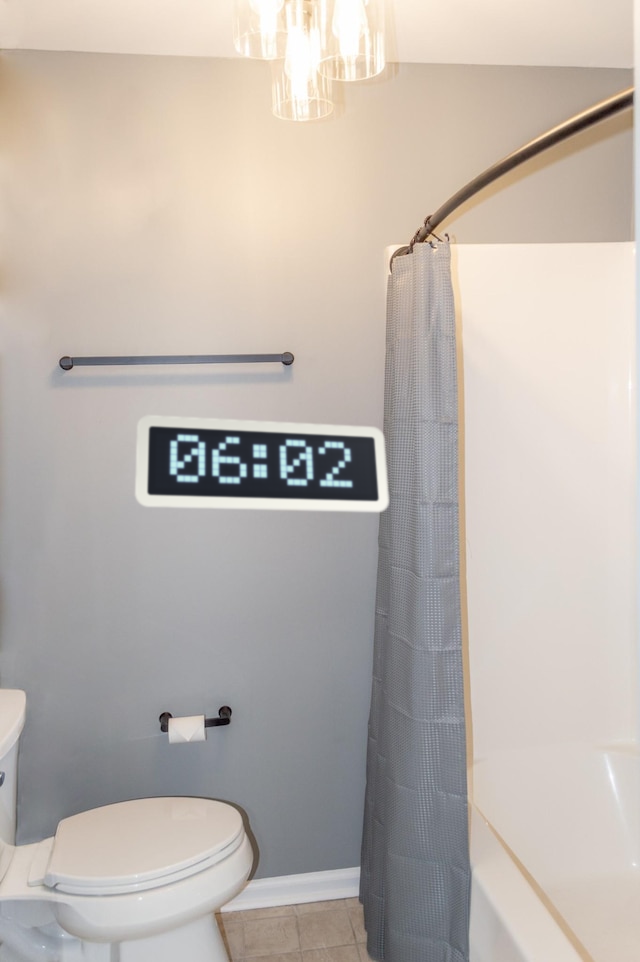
6:02
